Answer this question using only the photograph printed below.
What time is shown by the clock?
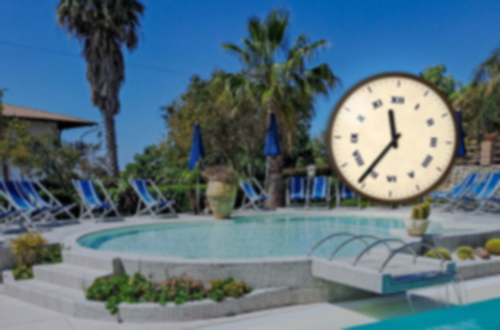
11:36
